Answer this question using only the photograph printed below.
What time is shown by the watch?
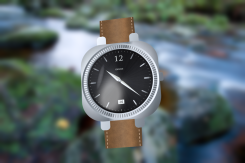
10:22
